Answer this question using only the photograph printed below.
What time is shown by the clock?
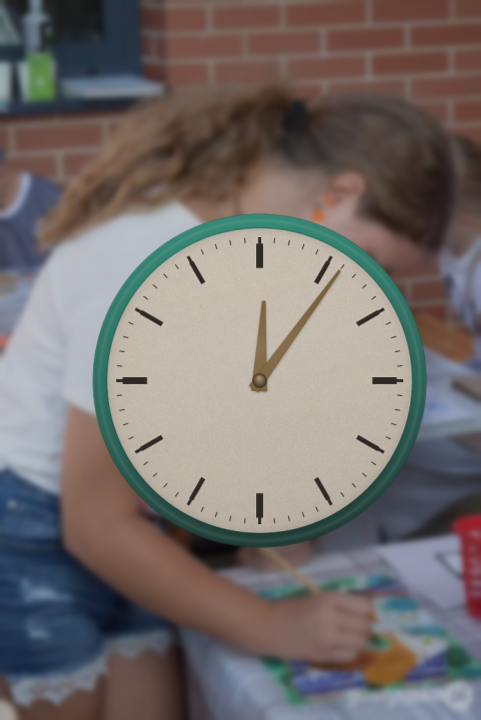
12:06
